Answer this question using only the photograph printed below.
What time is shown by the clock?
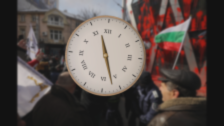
11:27
